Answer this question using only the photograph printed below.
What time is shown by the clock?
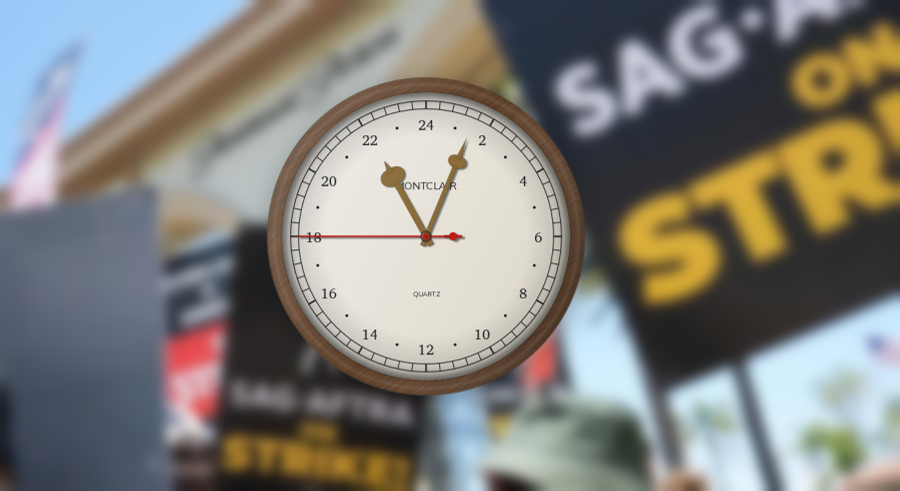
22:03:45
